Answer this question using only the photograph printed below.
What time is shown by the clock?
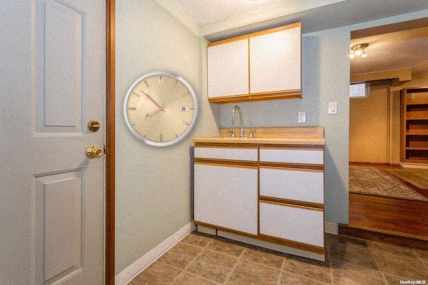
7:52
